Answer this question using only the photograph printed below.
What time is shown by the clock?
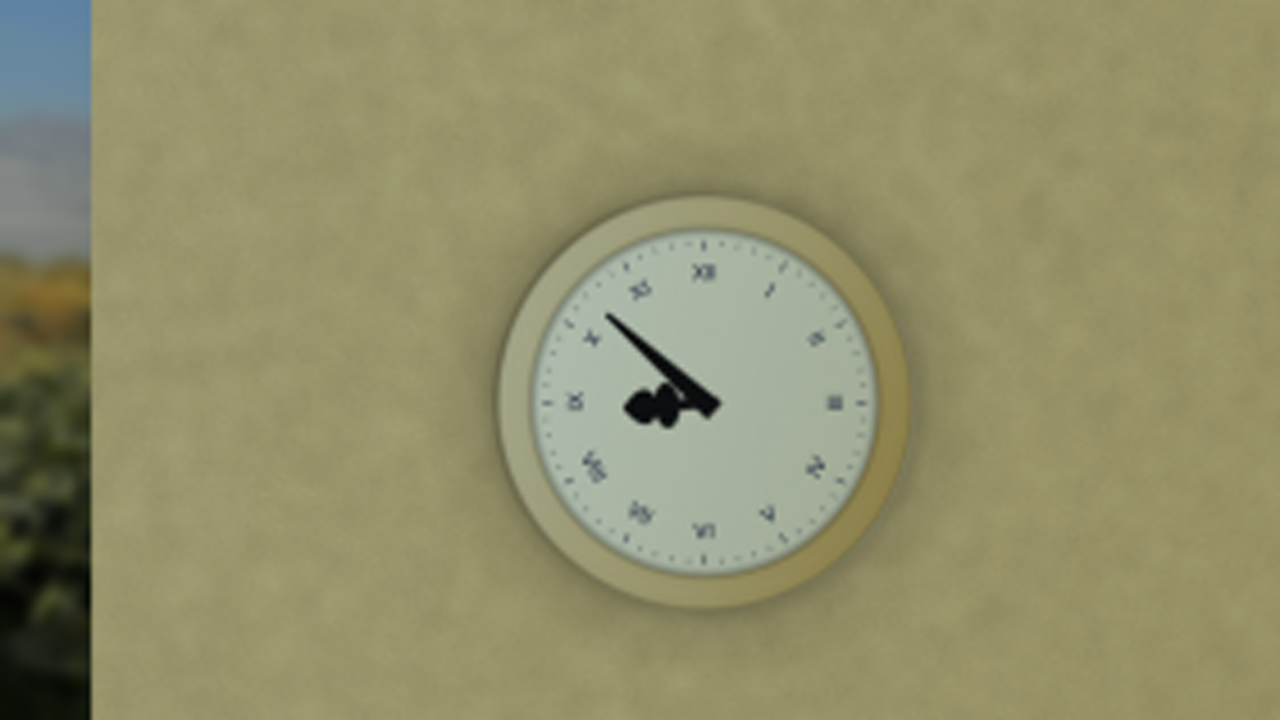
8:52
